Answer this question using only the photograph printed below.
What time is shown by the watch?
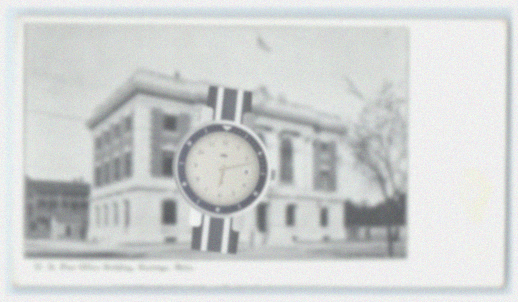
6:12
